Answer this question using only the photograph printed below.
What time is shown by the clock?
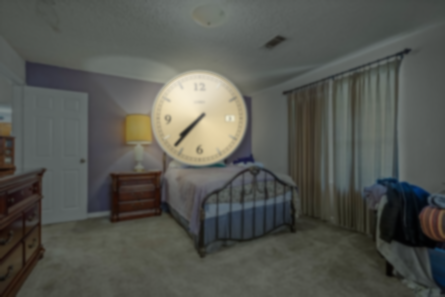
7:37
